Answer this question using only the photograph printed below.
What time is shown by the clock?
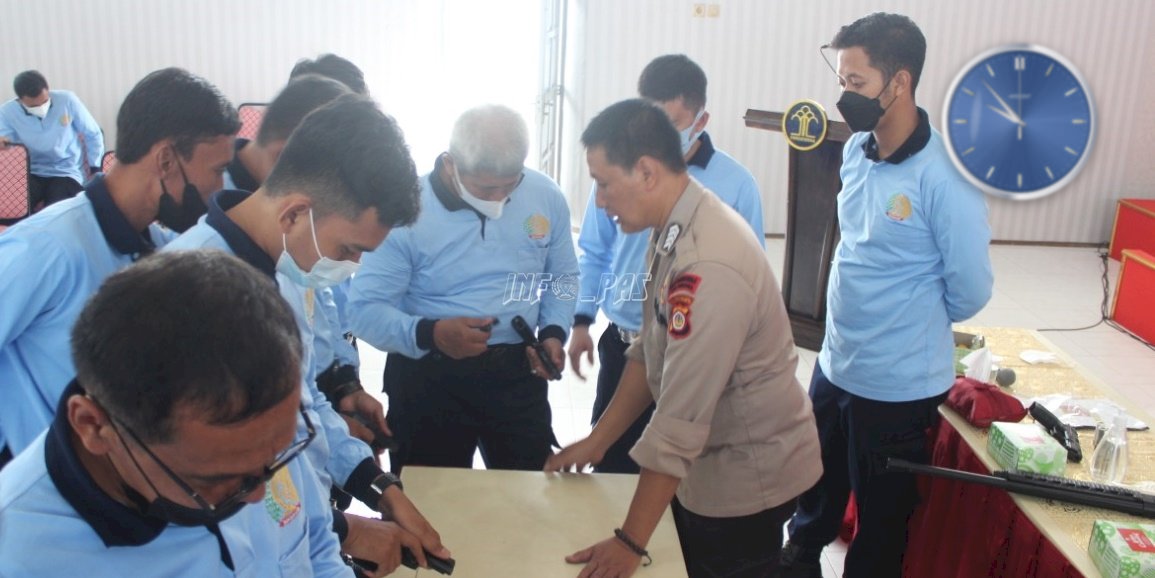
9:53:00
